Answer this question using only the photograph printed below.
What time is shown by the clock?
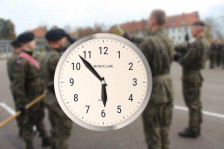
5:53
